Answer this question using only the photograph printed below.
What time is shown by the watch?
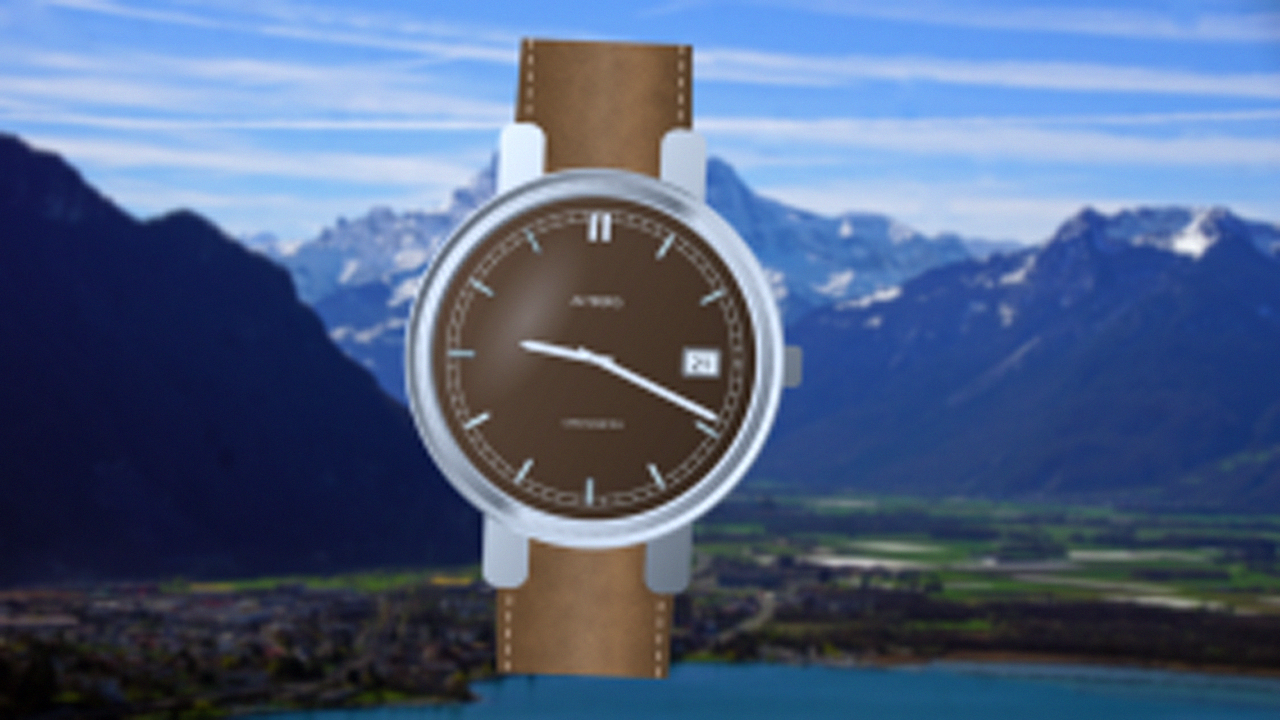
9:19
